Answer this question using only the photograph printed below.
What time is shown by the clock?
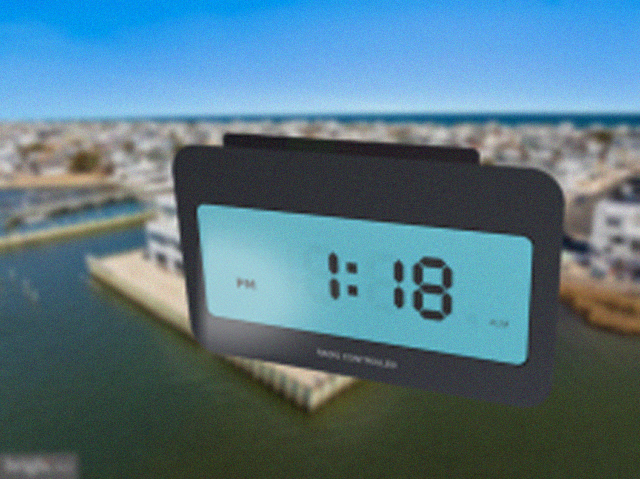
1:18
